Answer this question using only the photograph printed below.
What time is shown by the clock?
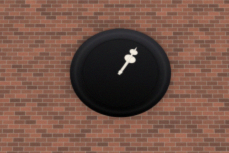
1:05
